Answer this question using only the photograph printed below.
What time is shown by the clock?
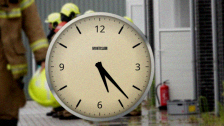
5:23
